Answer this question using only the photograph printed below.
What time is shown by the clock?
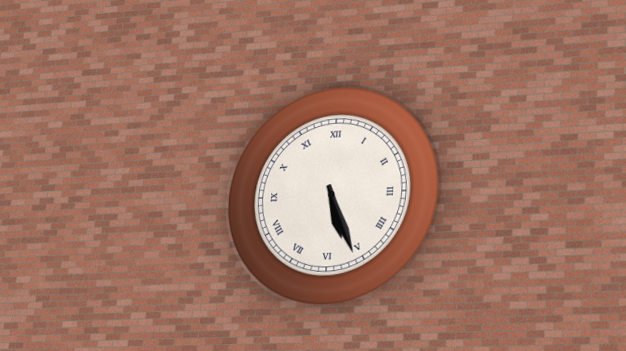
5:26
